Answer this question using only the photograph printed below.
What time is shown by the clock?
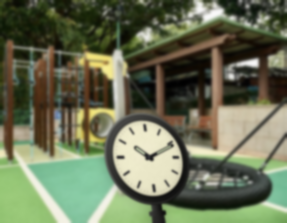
10:11
